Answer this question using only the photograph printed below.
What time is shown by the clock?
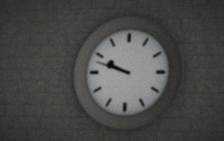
9:48
